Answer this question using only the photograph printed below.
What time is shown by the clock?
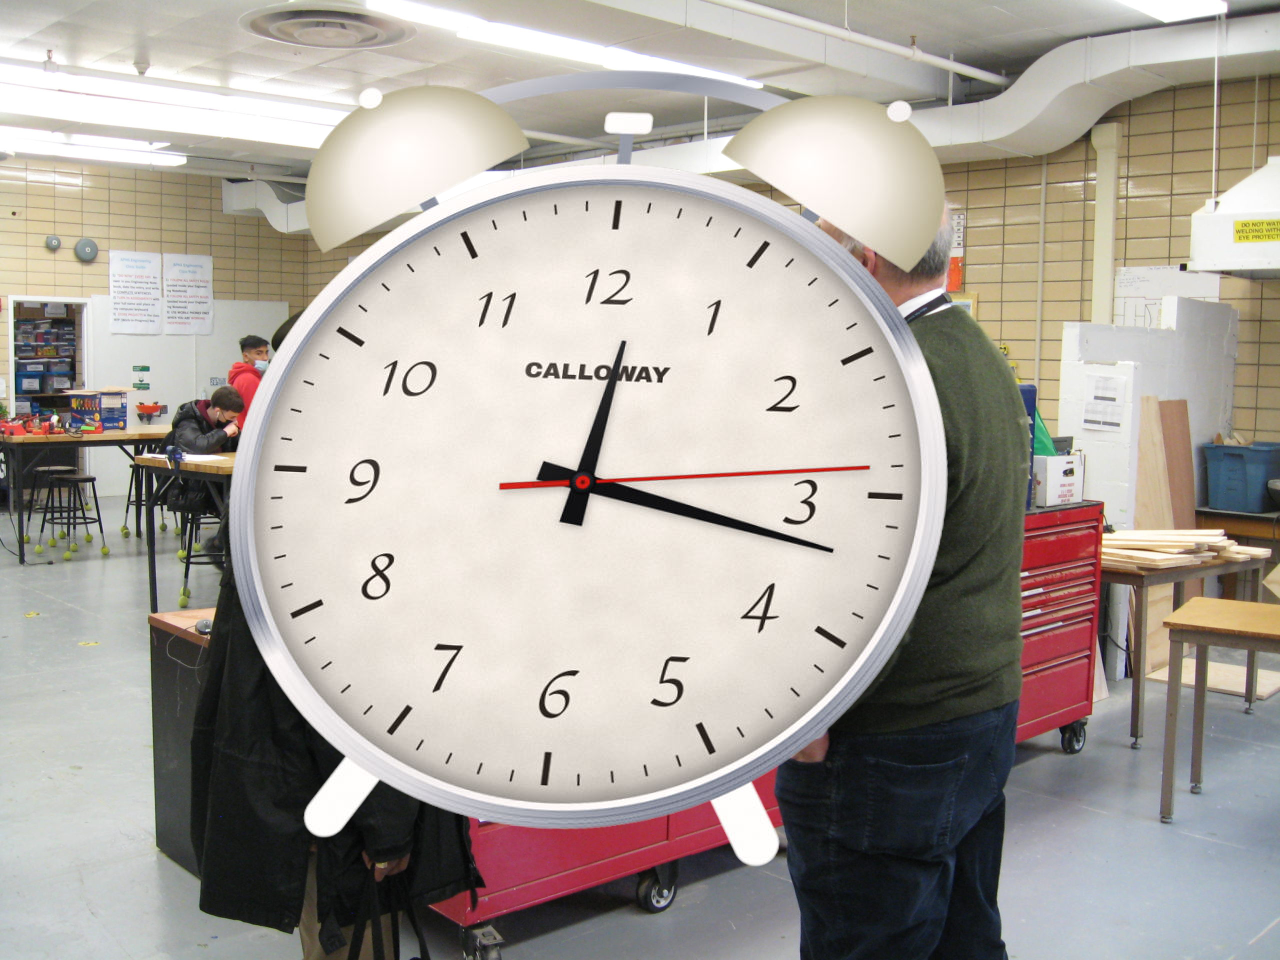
12:17:14
